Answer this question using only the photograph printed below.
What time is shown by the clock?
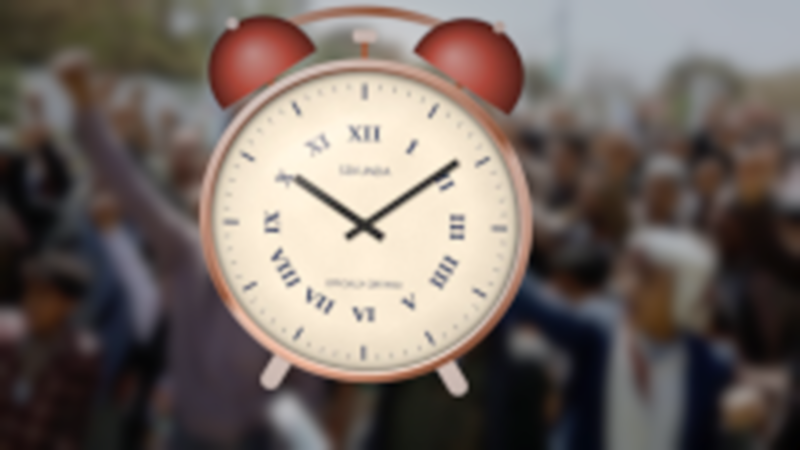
10:09
